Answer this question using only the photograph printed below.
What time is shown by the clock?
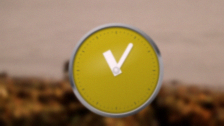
11:05
